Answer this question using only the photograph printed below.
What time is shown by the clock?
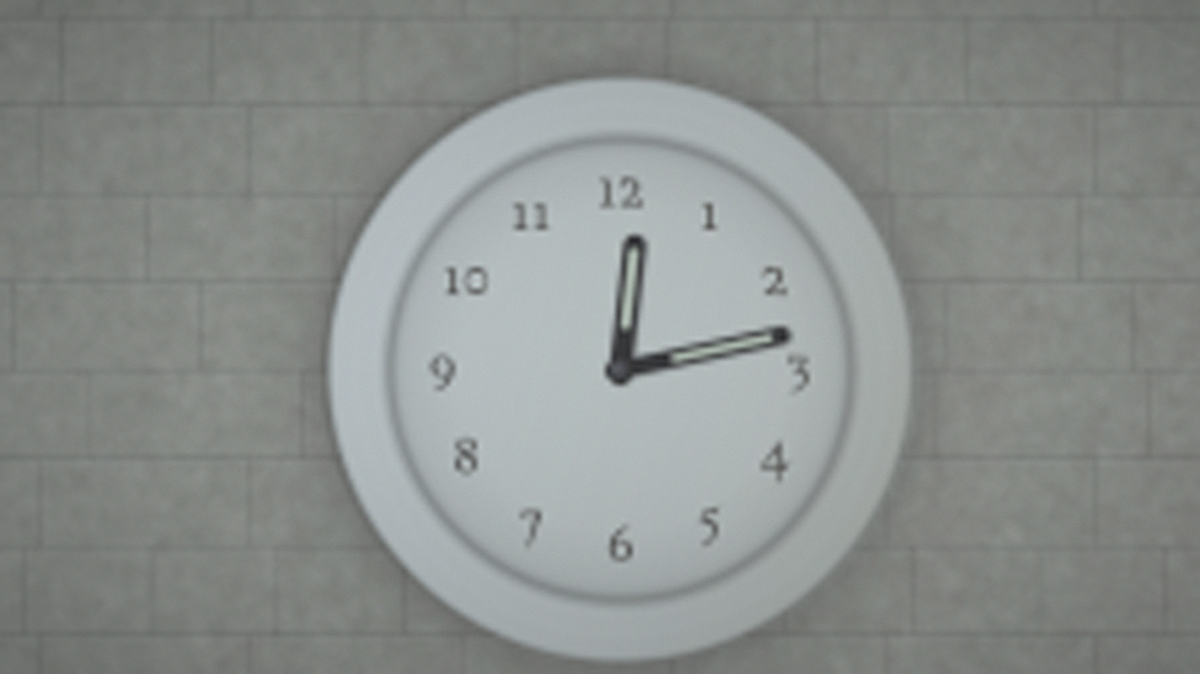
12:13
